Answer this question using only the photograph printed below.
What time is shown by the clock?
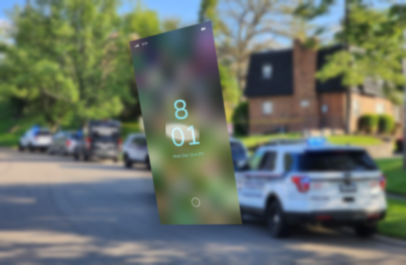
8:01
